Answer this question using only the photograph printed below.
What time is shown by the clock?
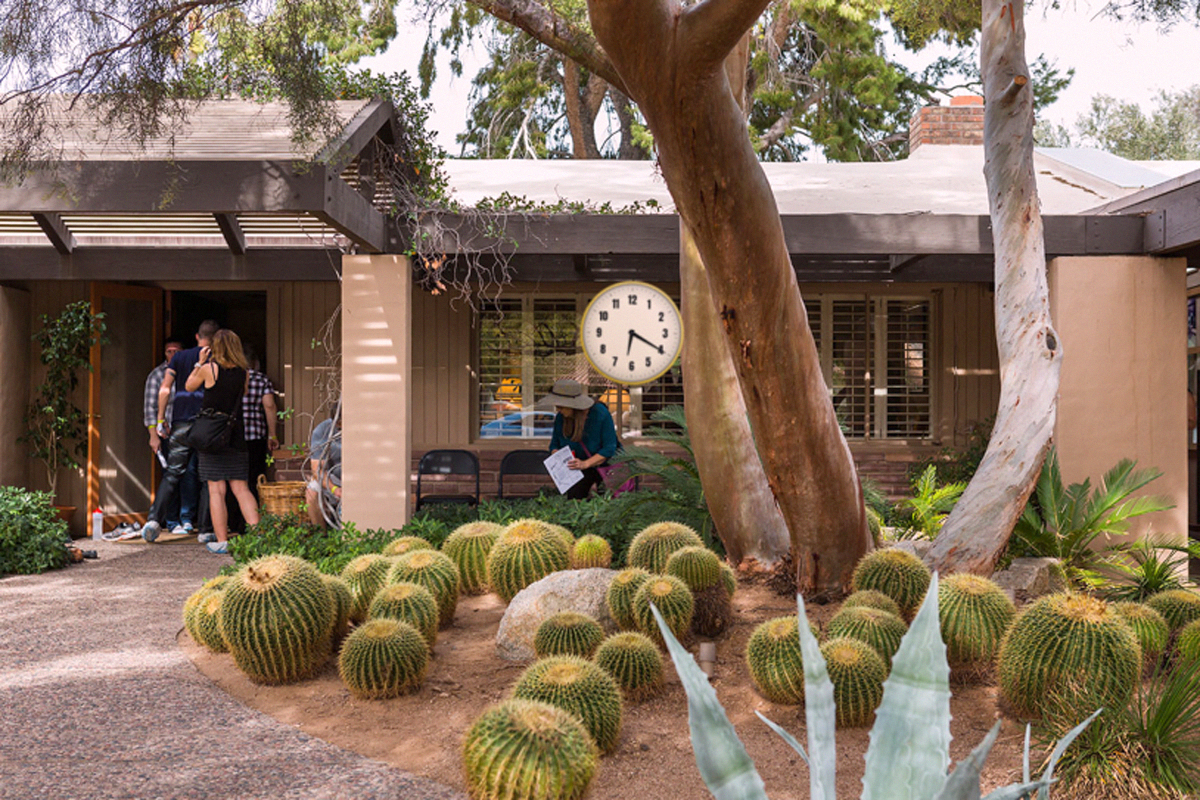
6:20
